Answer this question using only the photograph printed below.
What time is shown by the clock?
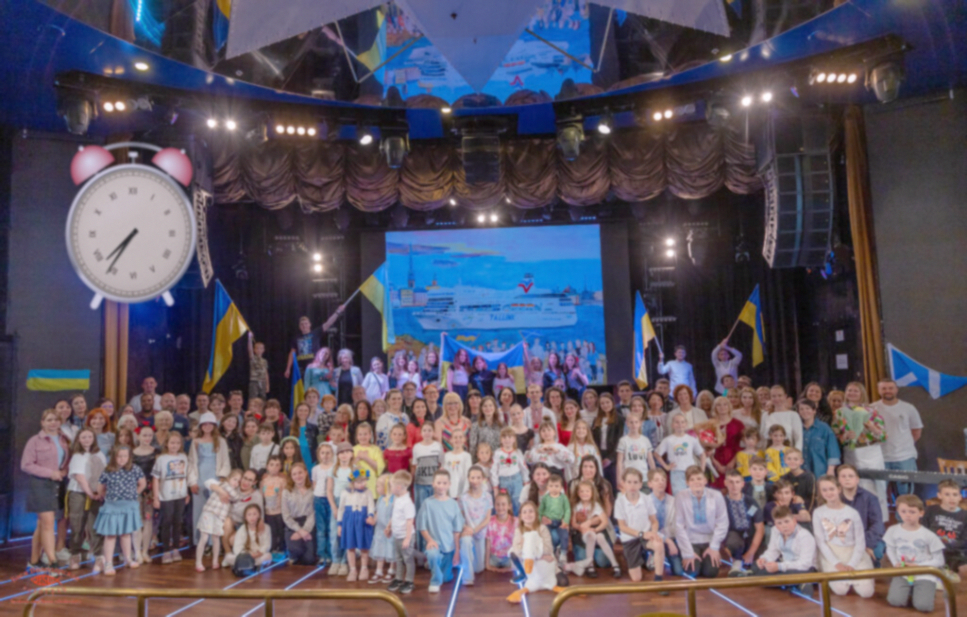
7:36
